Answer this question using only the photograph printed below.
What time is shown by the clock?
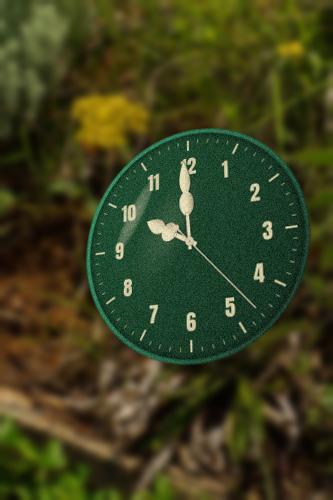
9:59:23
